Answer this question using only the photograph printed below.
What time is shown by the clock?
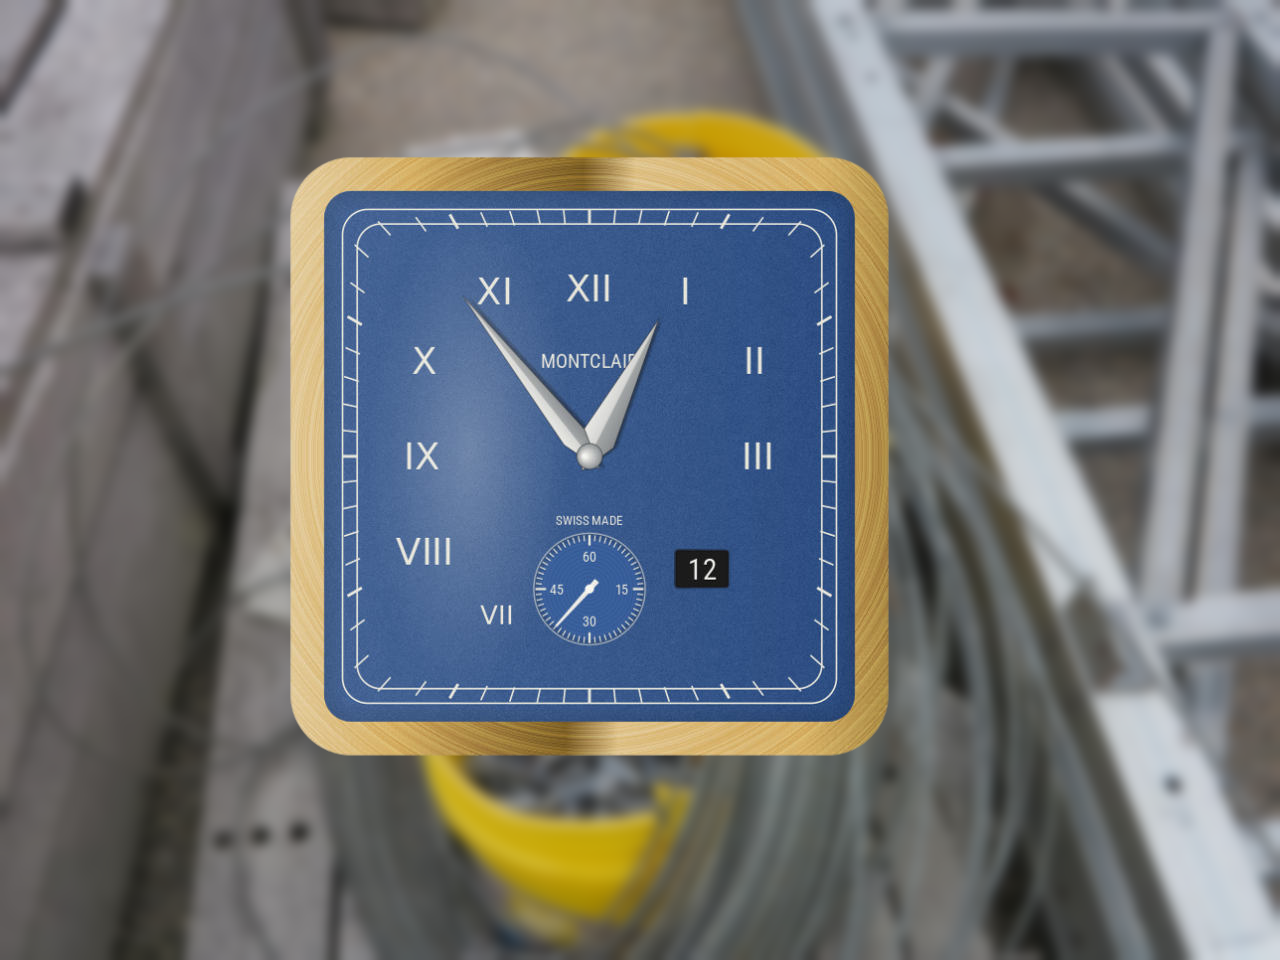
12:53:37
